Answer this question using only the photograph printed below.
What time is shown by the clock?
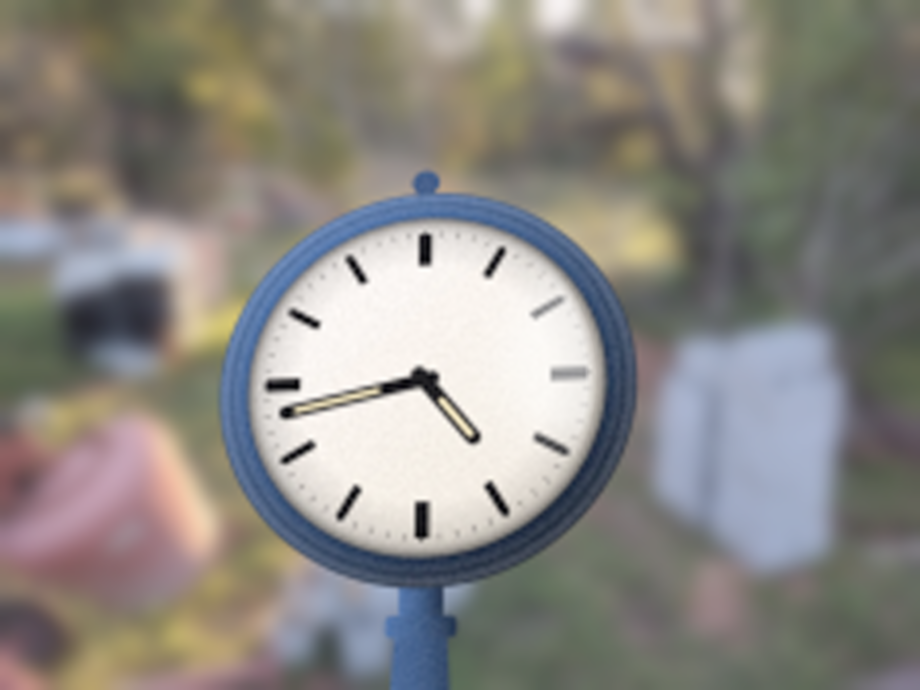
4:43
